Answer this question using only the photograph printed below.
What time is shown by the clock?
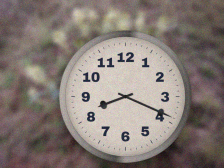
8:19
